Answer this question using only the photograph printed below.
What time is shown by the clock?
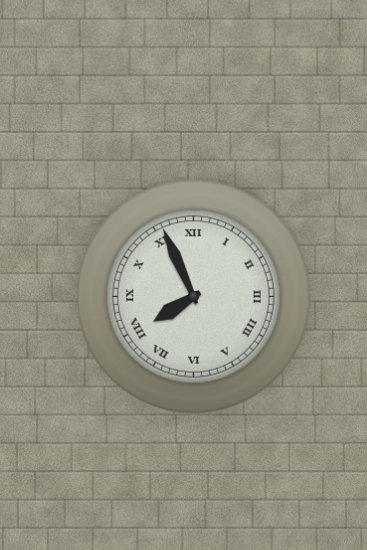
7:56
